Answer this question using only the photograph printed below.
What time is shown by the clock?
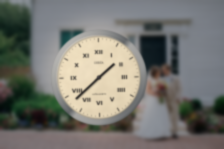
1:38
